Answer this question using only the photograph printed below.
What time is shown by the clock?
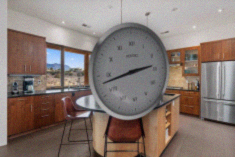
2:43
